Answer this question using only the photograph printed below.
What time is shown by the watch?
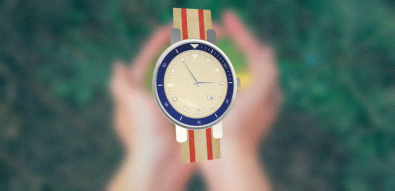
2:55
